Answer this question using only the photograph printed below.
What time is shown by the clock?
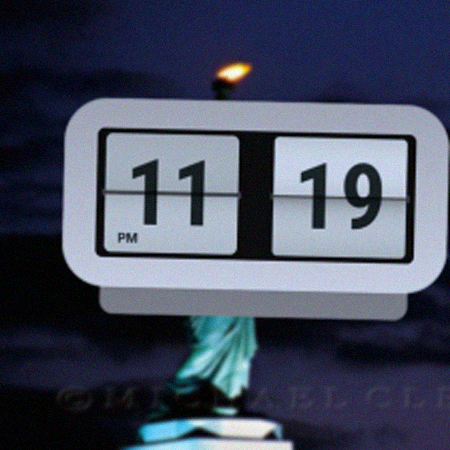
11:19
